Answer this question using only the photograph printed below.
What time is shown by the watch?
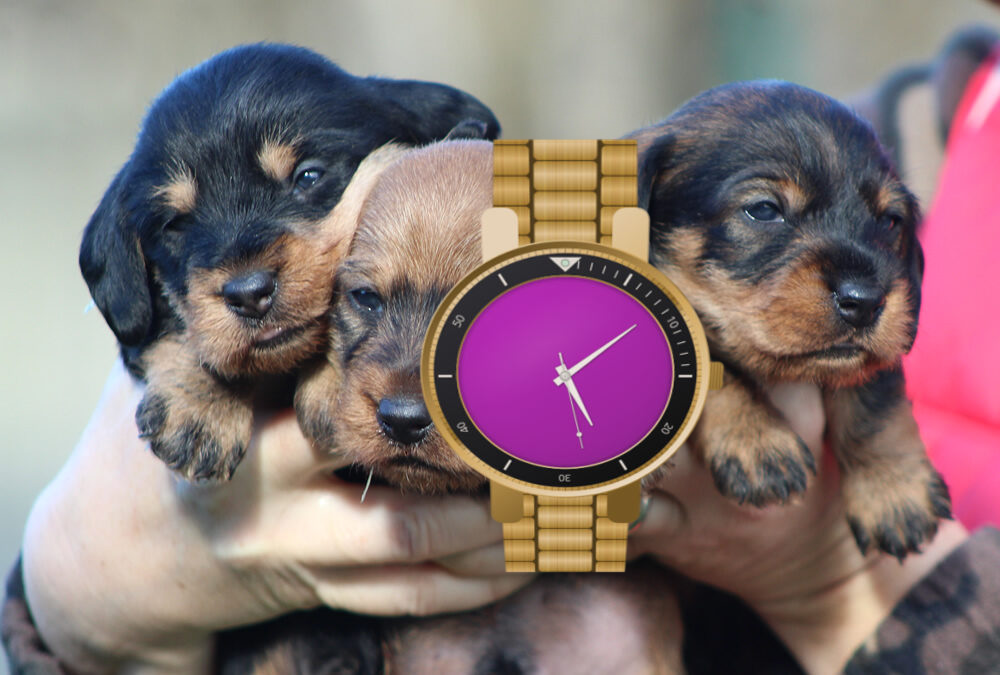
5:08:28
